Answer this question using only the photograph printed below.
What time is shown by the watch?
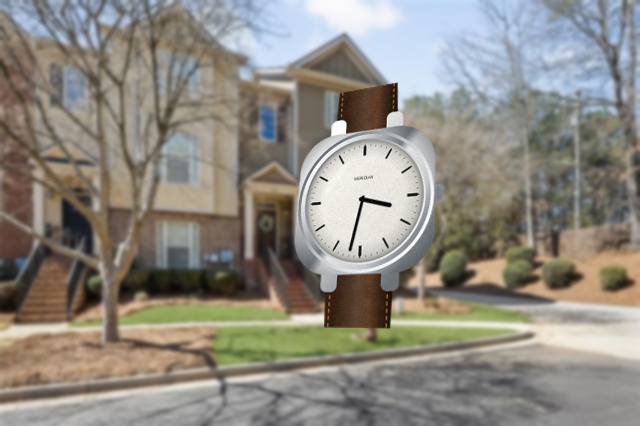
3:32
